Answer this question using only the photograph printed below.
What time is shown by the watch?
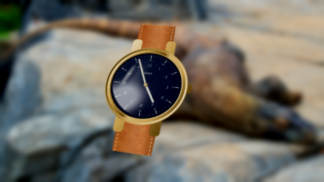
4:56
